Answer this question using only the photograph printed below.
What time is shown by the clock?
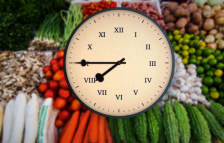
7:45
